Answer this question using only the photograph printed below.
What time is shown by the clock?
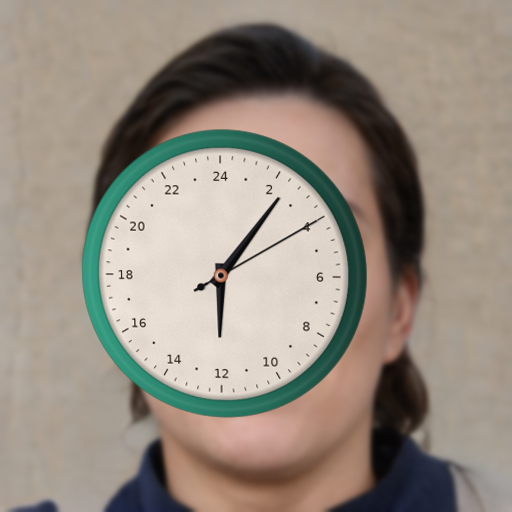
12:06:10
